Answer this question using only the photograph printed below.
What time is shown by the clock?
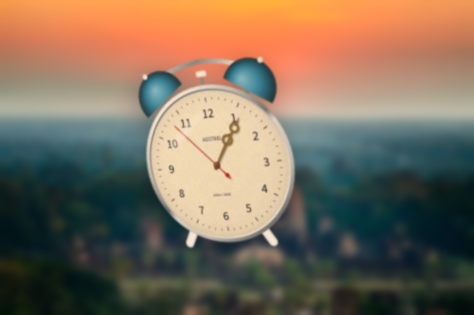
1:05:53
